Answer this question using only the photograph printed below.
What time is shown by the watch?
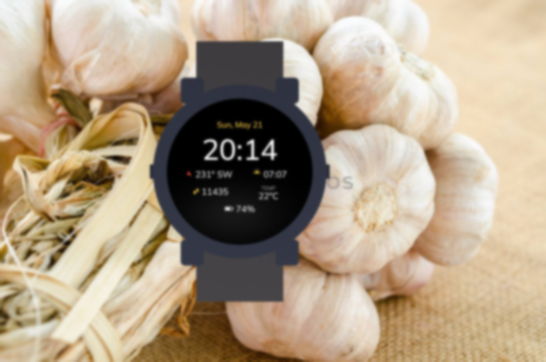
20:14
